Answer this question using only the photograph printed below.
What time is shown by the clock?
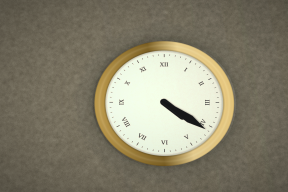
4:21
